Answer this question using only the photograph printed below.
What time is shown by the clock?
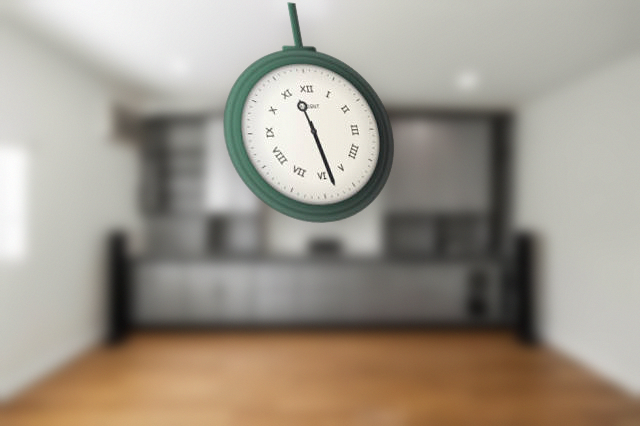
11:28
